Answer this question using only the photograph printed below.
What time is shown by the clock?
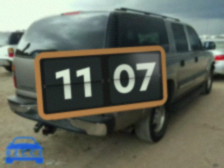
11:07
